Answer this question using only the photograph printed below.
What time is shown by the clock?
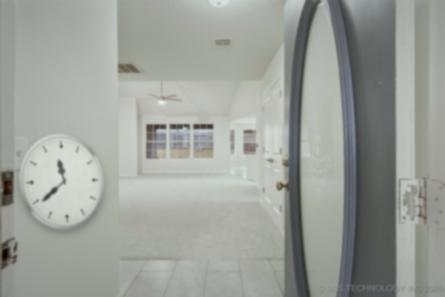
11:39
